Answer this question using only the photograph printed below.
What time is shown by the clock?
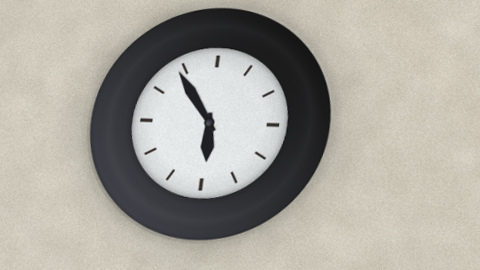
5:54
